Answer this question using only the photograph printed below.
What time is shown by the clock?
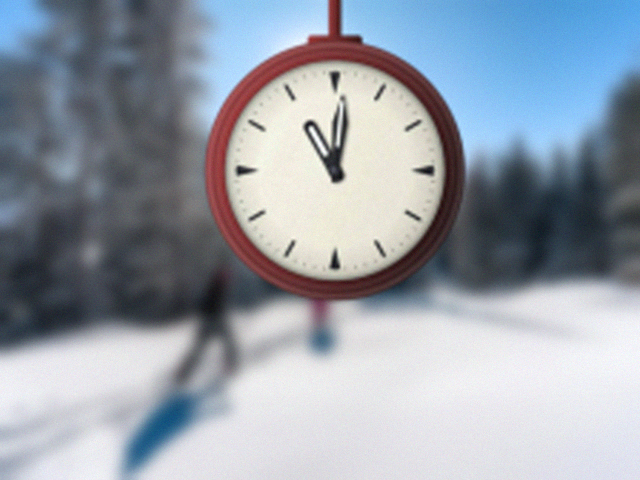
11:01
